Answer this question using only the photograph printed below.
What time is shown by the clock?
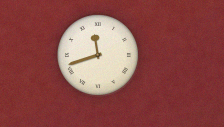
11:42
